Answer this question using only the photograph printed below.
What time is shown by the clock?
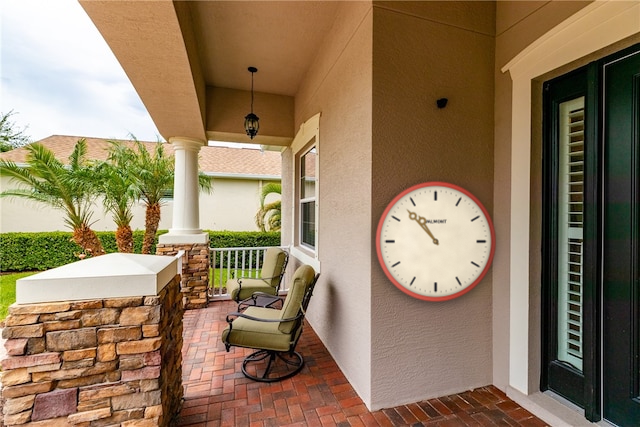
10:53
